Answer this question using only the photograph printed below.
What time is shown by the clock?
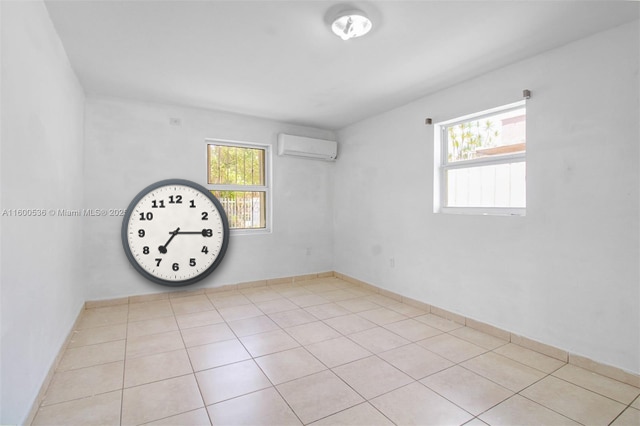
7:15
